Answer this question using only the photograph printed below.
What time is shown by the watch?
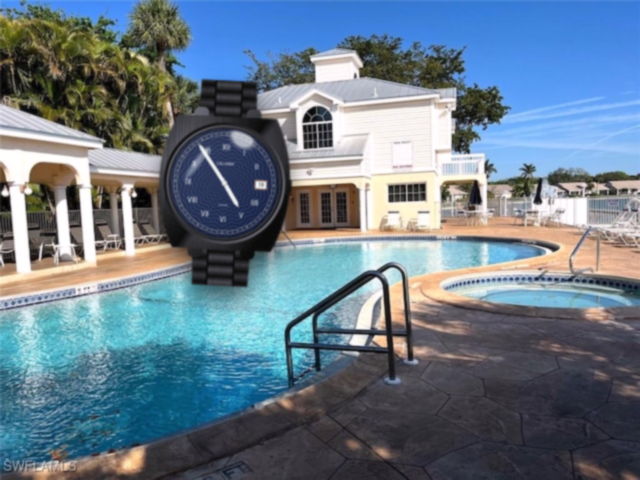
4:54
